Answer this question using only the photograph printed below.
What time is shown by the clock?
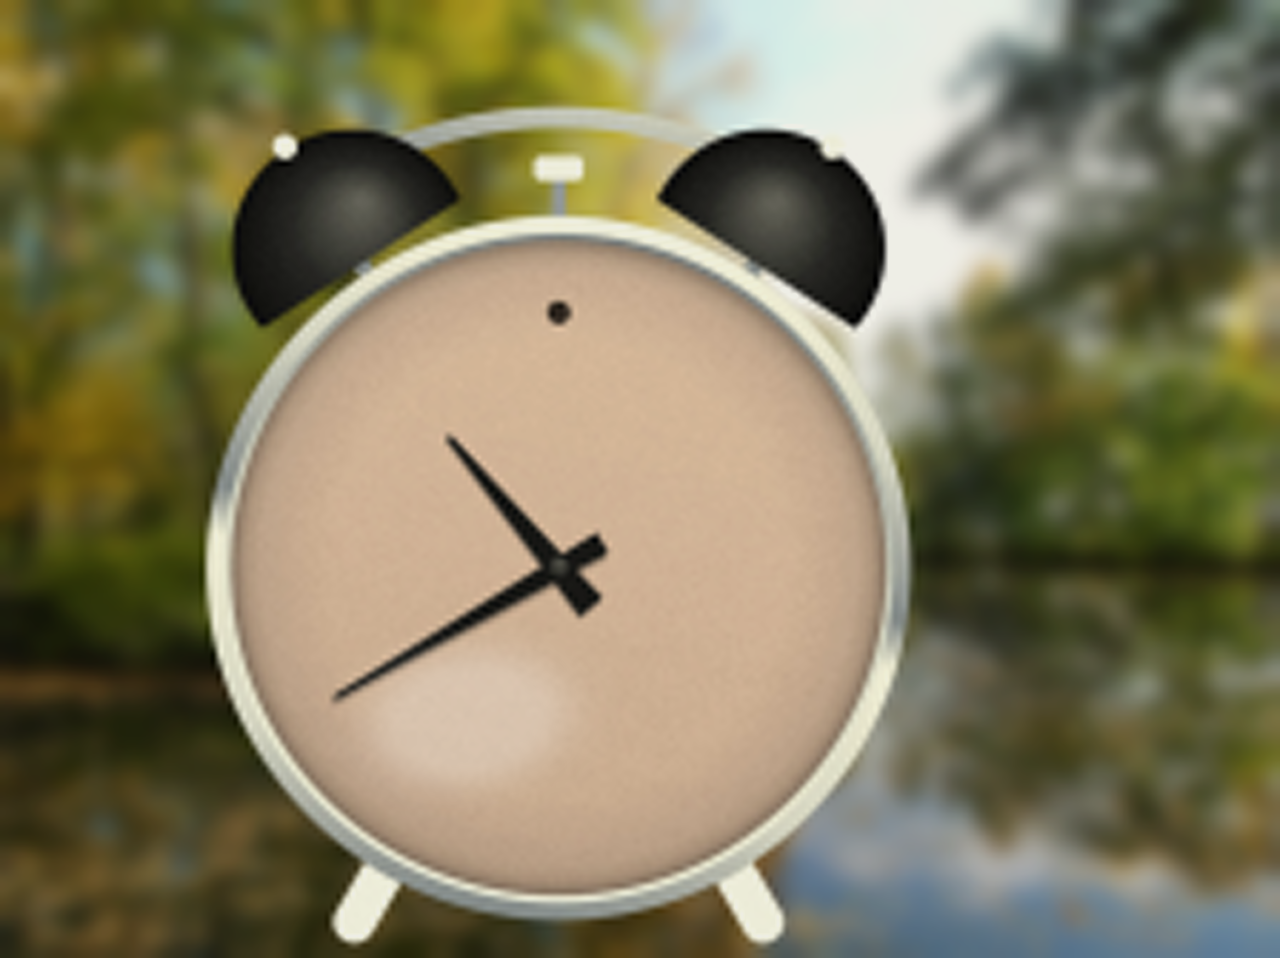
10:40
